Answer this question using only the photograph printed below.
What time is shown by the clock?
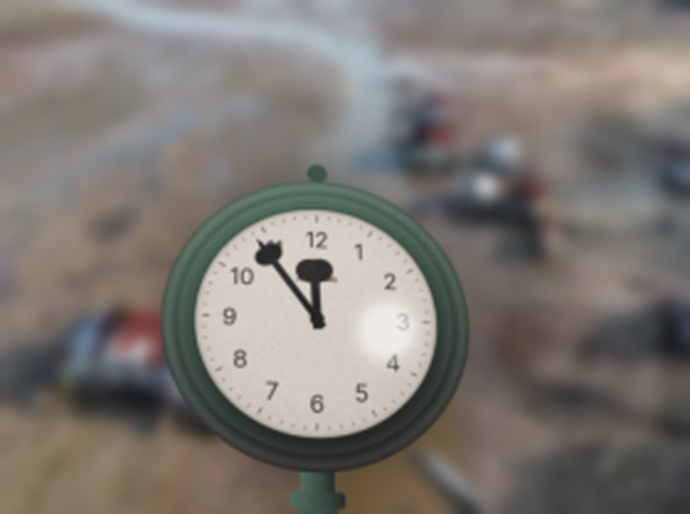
11:54
